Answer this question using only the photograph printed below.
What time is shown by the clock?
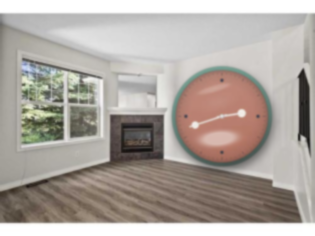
2:42
